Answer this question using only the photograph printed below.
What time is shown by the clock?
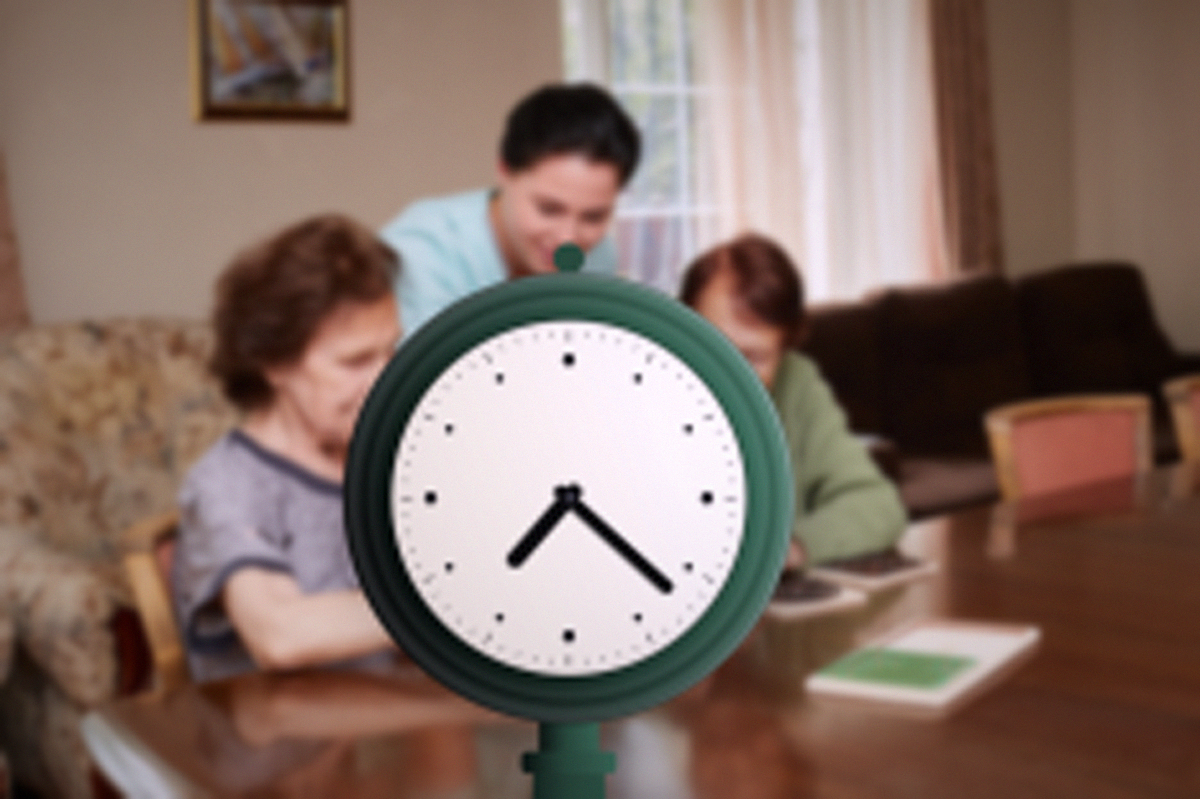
7:22
